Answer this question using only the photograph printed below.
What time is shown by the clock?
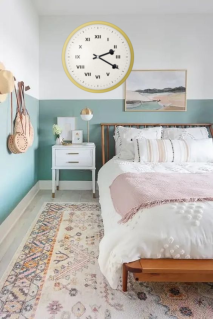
2:20
